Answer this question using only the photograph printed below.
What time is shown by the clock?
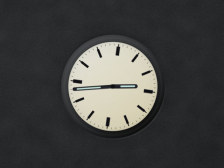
2:43
